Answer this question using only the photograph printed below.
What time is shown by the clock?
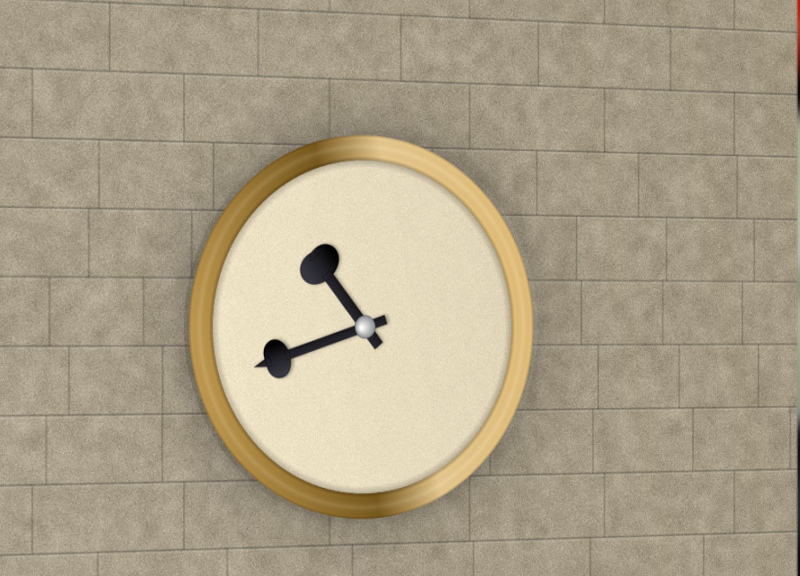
10:42
